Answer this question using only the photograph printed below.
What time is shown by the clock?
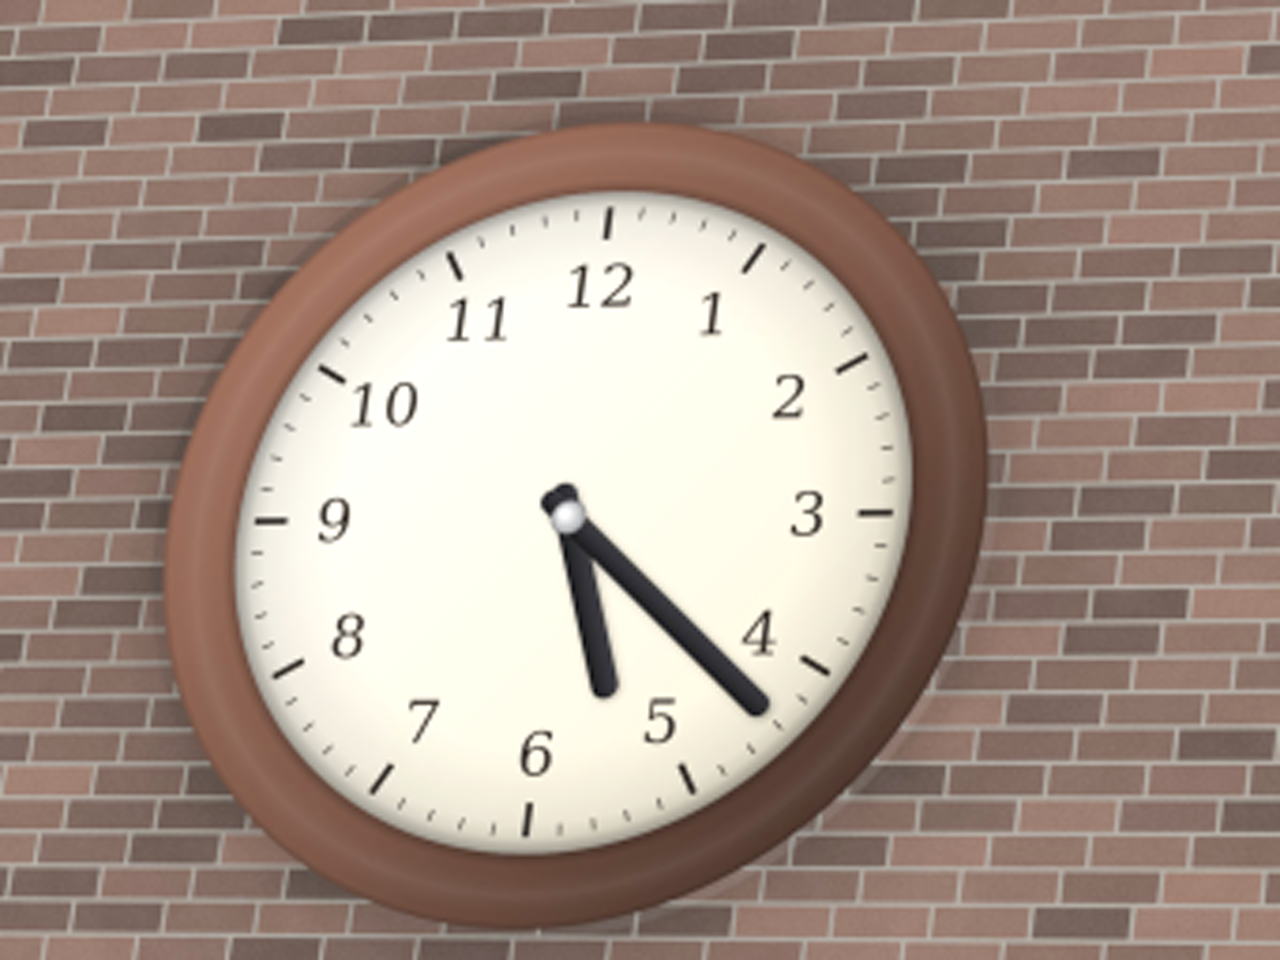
5:22
